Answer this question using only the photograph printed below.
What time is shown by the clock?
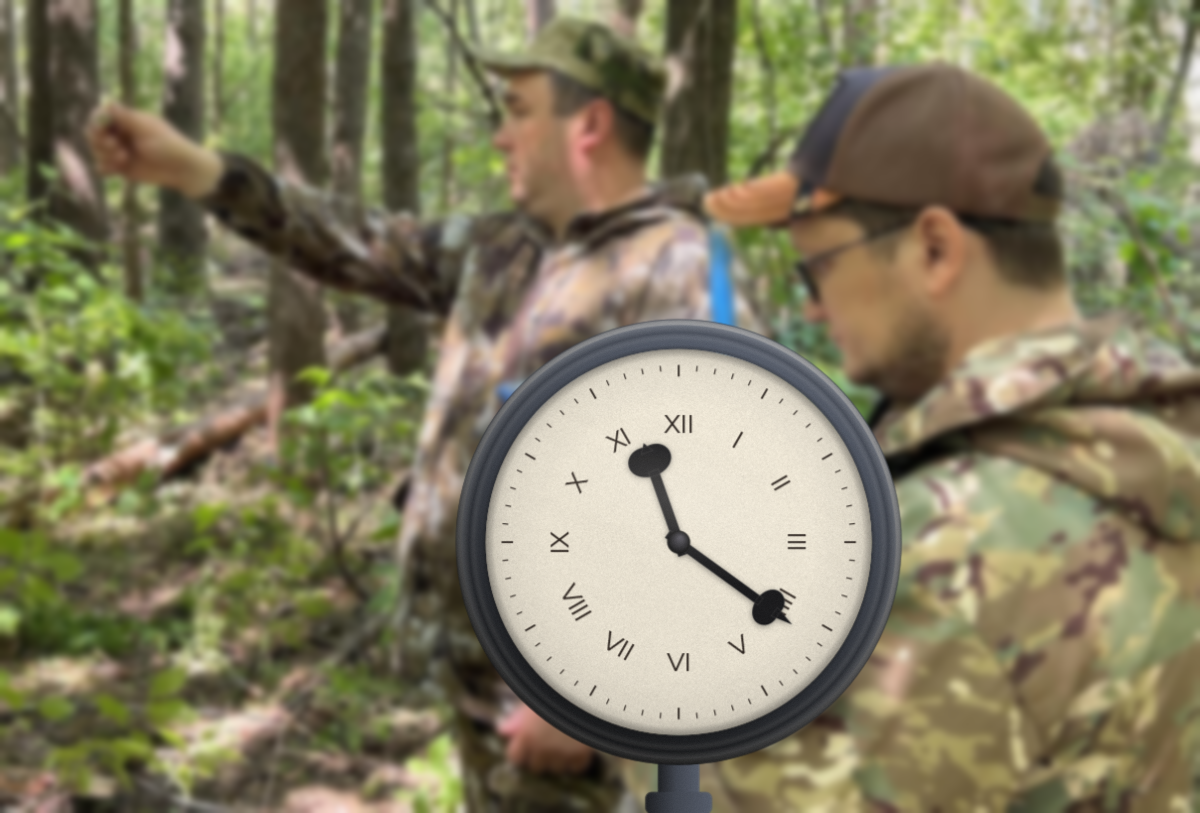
11:21
